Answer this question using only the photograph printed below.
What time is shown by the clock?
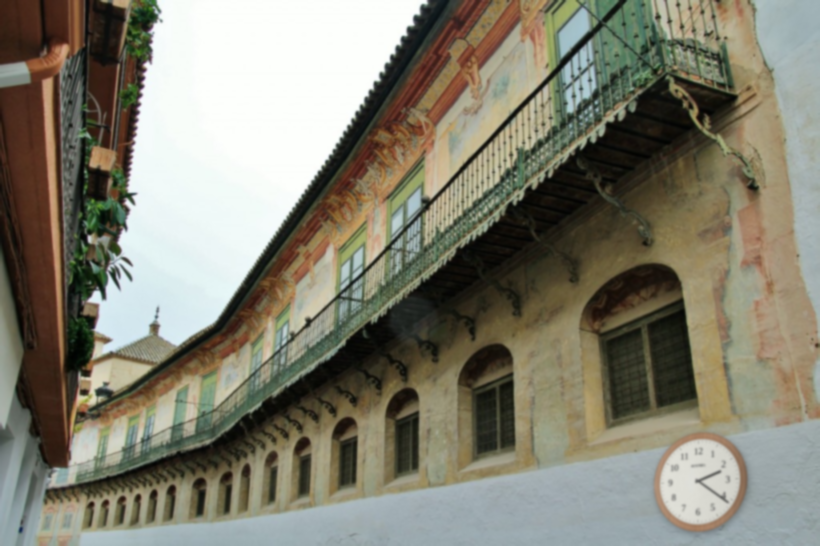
2:21
